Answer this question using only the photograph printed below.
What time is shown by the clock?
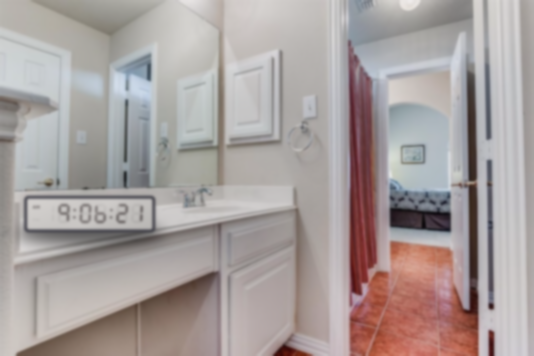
9:06:21
